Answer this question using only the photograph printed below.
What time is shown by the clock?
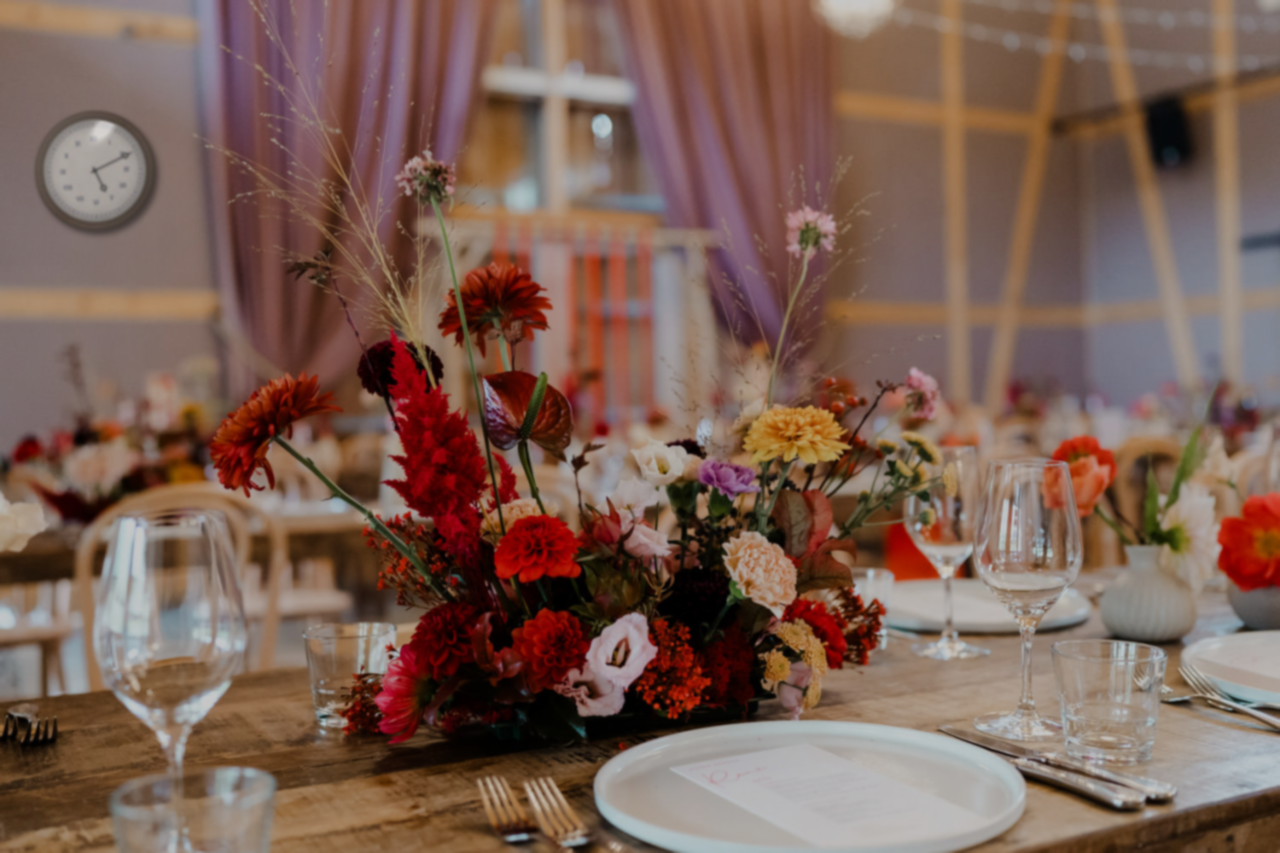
5:11
